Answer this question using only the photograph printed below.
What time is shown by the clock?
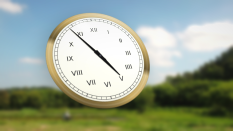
4:54
